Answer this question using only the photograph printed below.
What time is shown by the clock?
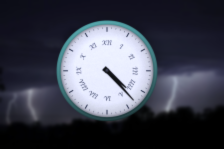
4:23
